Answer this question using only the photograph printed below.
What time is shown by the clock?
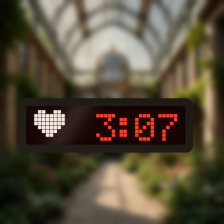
3:07
